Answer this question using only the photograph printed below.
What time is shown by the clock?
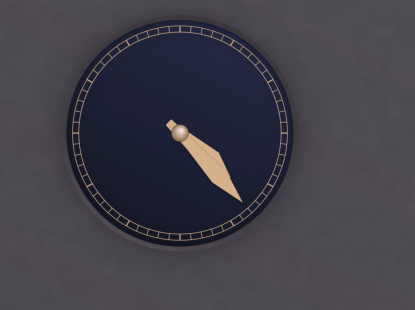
4:23
